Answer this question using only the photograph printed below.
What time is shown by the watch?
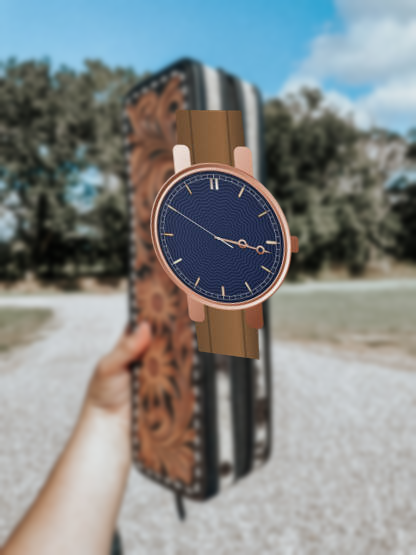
3:16:50
